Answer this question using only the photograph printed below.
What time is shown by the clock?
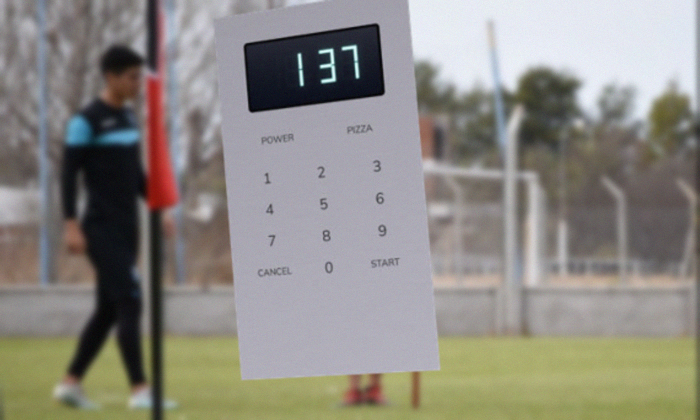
1:37
